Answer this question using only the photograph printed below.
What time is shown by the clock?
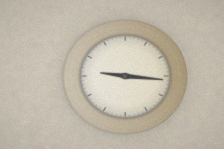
9:16
